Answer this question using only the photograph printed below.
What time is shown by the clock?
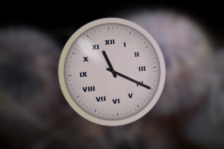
11:20
